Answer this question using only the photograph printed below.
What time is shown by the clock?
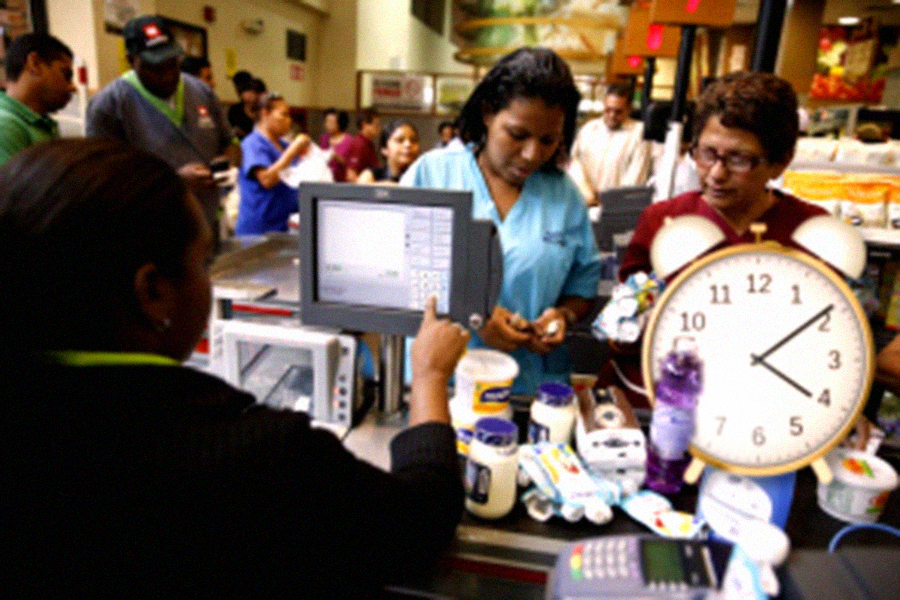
4:09
